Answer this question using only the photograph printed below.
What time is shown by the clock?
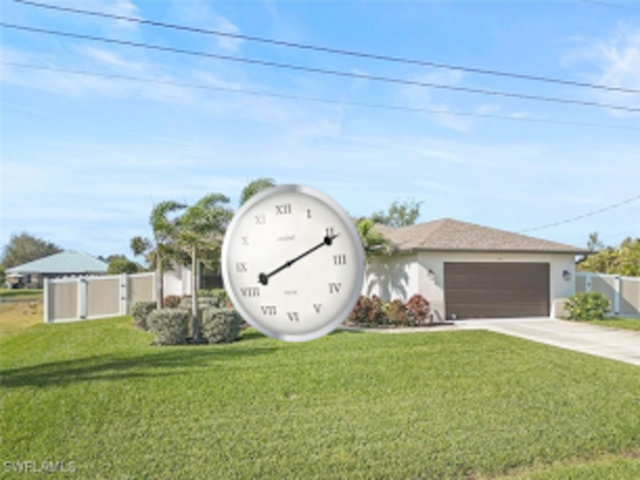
8:11
